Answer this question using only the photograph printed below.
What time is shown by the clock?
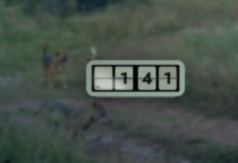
1:41
